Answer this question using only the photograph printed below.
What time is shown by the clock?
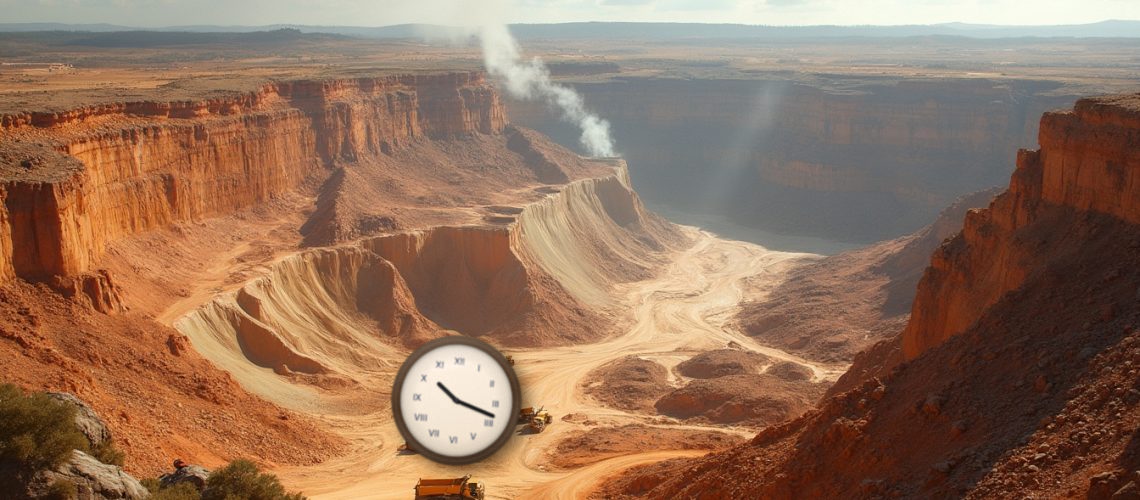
10:18
